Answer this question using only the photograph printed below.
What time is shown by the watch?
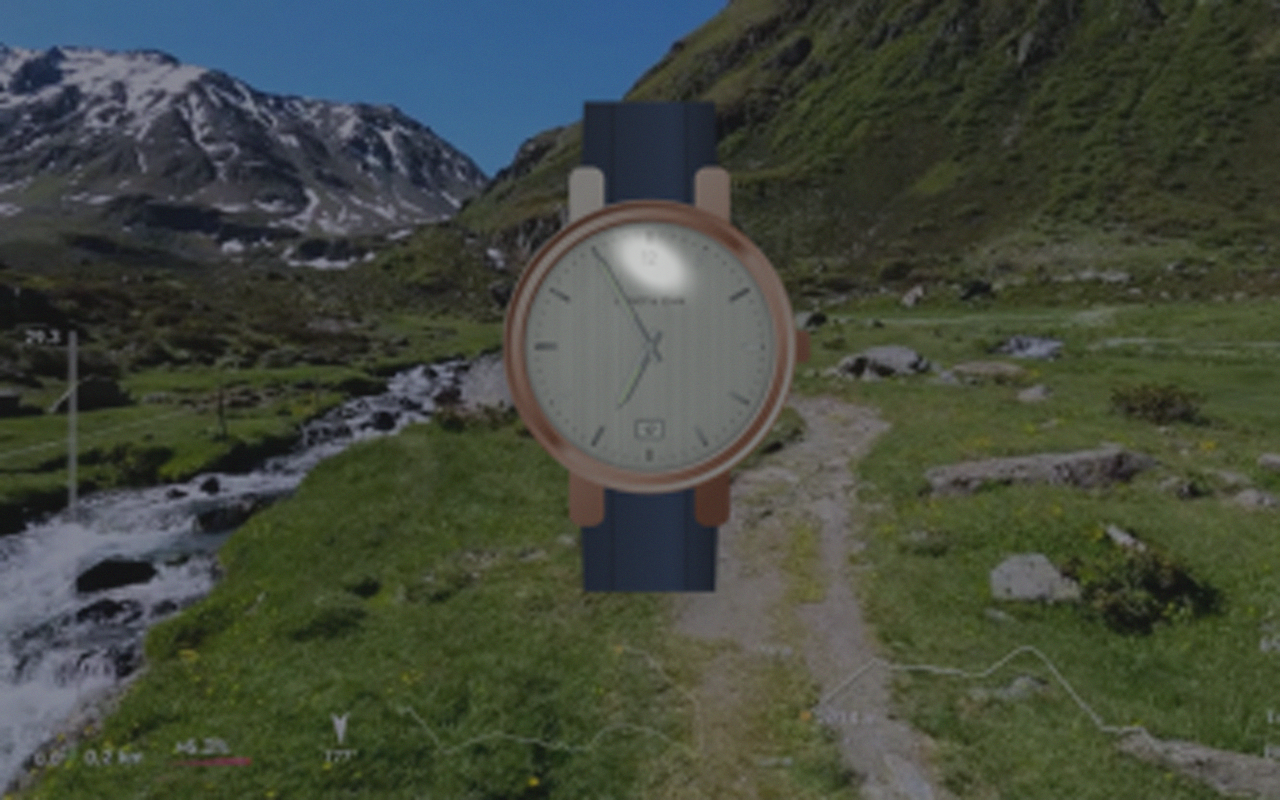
6:55
